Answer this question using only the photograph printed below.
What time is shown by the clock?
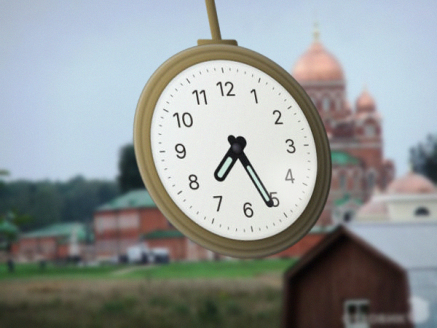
7:26
